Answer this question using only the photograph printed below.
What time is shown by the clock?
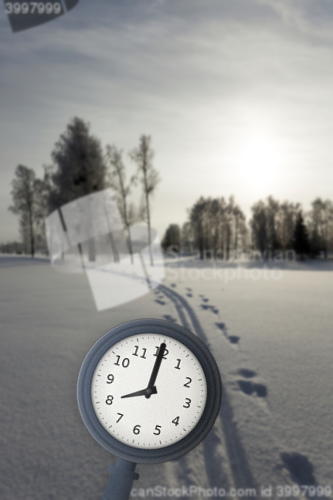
8:00
